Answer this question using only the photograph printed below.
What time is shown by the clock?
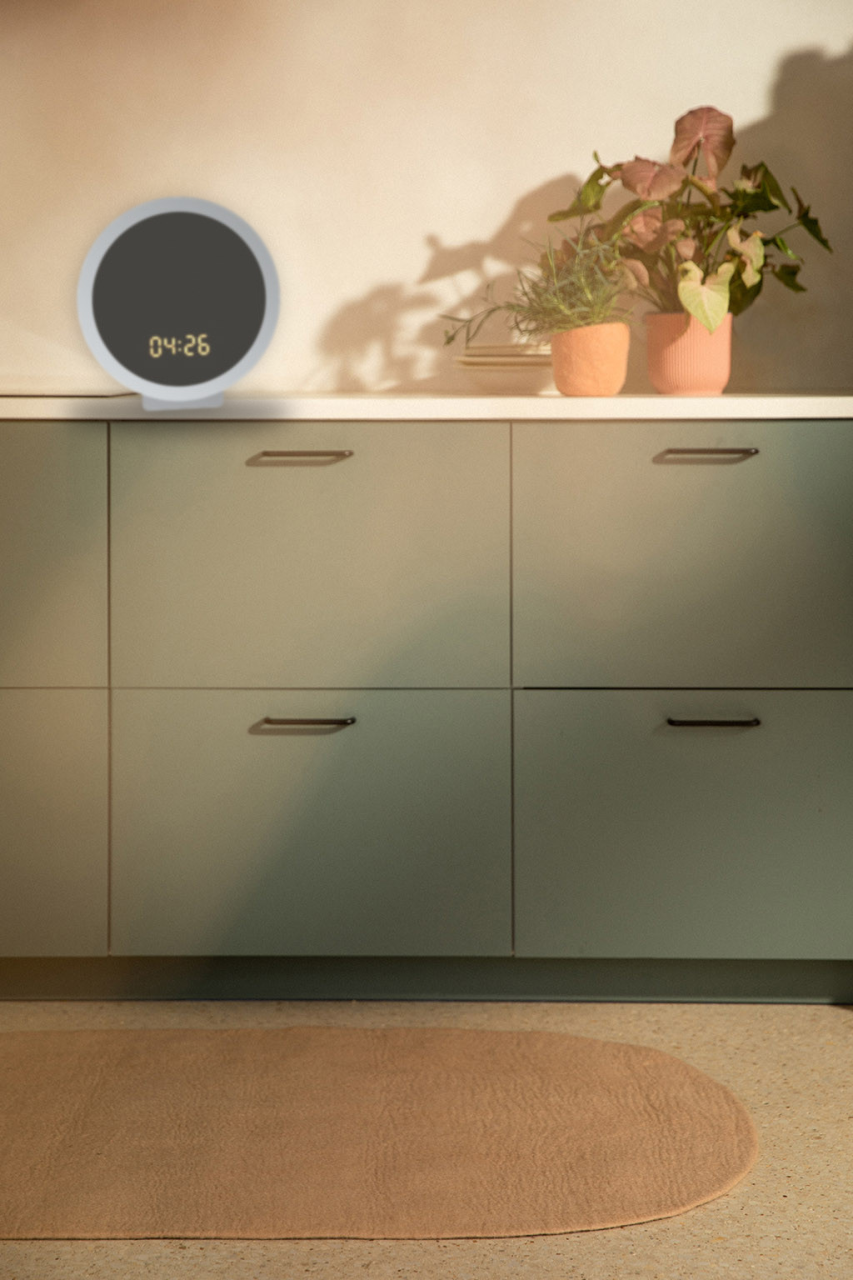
4:26
